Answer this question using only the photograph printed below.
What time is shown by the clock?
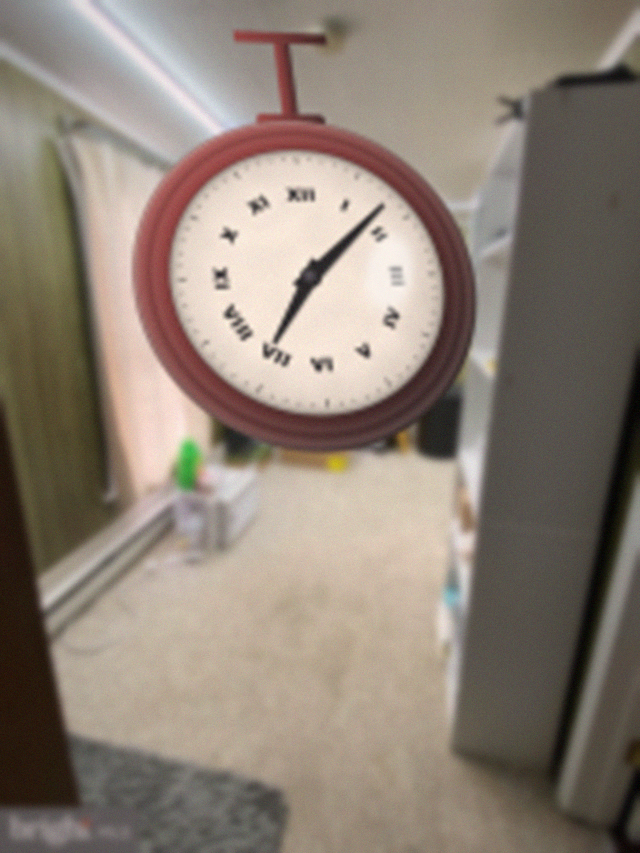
7:08
